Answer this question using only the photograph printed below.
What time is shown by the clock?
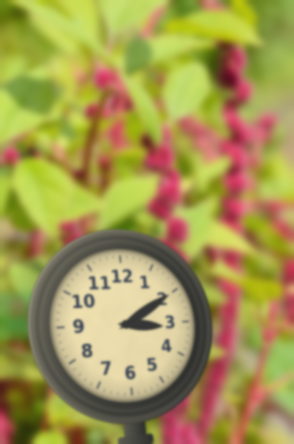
3:10
